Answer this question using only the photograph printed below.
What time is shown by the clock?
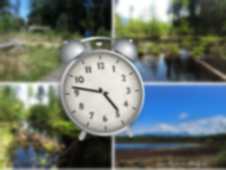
4:47
